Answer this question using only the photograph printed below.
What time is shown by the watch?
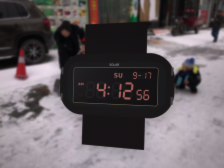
4:12:56
